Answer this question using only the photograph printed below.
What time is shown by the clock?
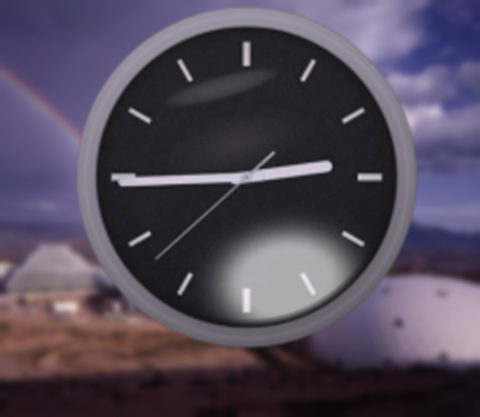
2:44:38
